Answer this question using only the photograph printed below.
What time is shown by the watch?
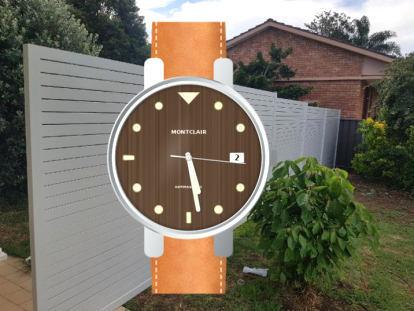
5:28:16
